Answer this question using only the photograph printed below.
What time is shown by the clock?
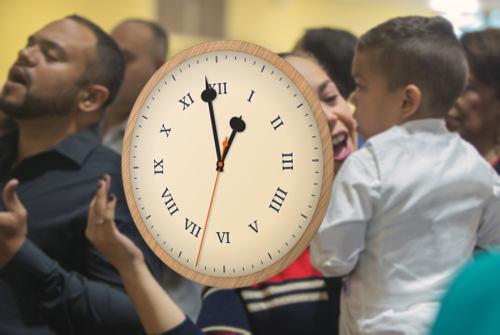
12:58:33
